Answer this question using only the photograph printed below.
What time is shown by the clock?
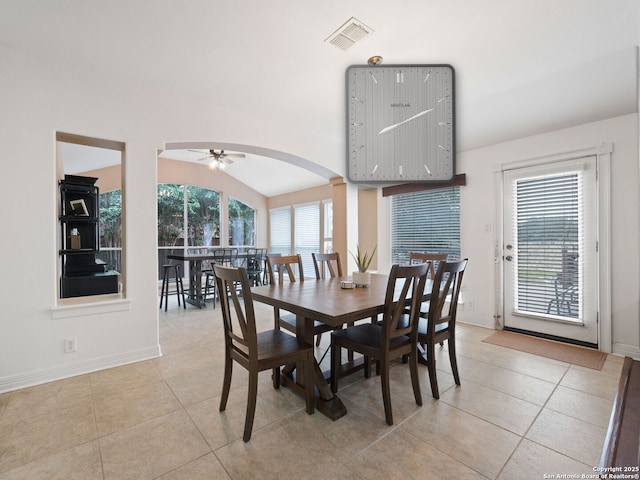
8:11
